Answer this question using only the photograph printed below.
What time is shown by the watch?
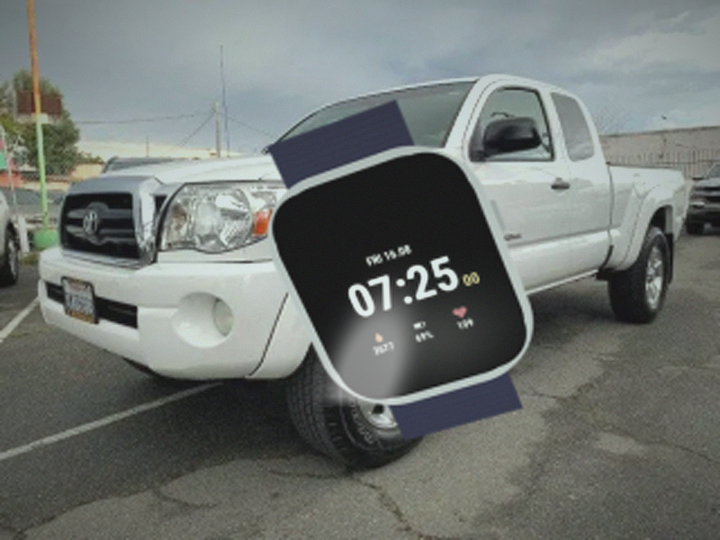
7:25
